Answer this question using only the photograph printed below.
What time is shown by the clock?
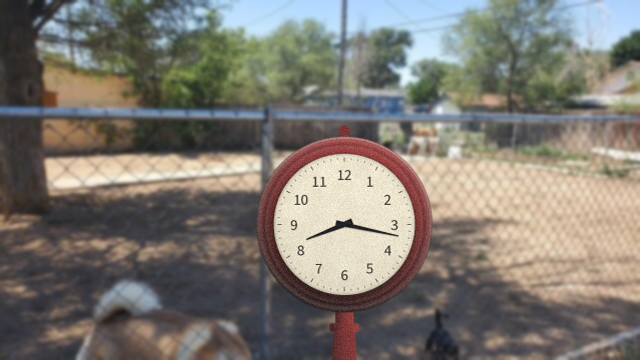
8:17
